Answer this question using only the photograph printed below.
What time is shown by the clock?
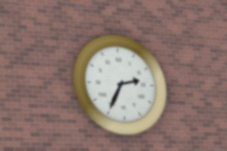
2:35
